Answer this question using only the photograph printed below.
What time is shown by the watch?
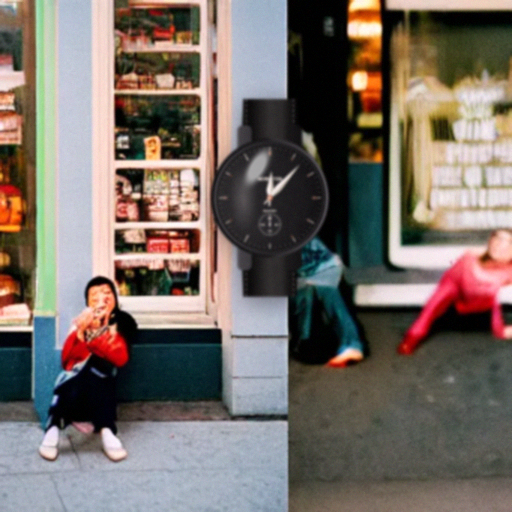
12:07
